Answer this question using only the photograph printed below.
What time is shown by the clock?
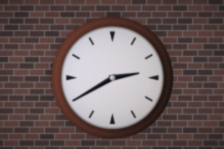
2:40
